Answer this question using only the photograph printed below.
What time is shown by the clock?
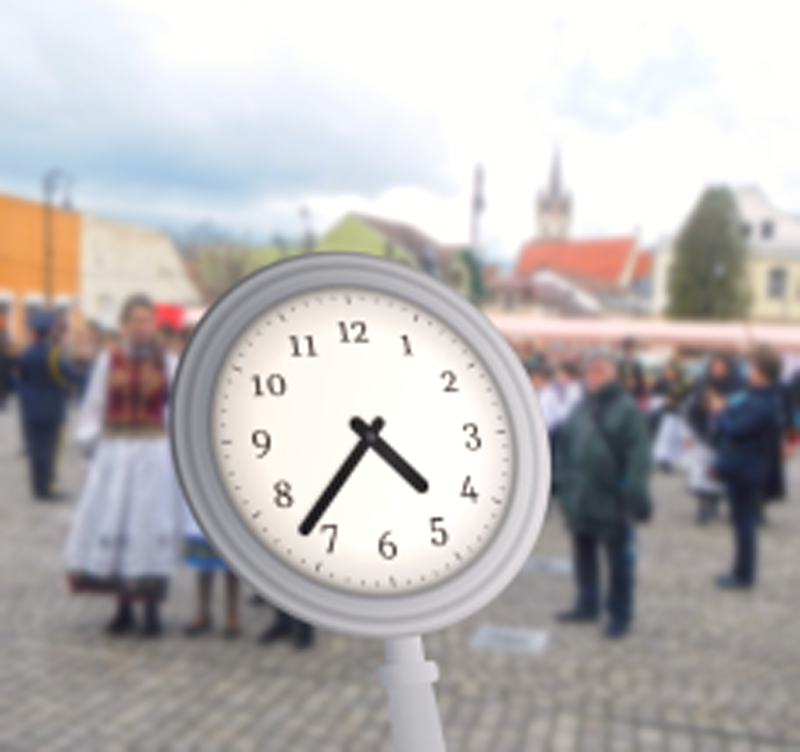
4:37
